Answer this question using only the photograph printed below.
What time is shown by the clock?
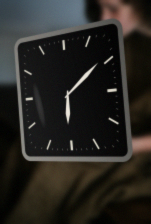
6:09
